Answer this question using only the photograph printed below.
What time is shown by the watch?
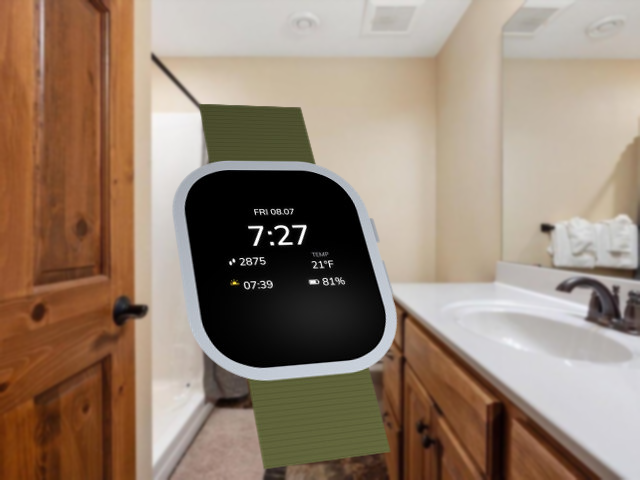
7:27
